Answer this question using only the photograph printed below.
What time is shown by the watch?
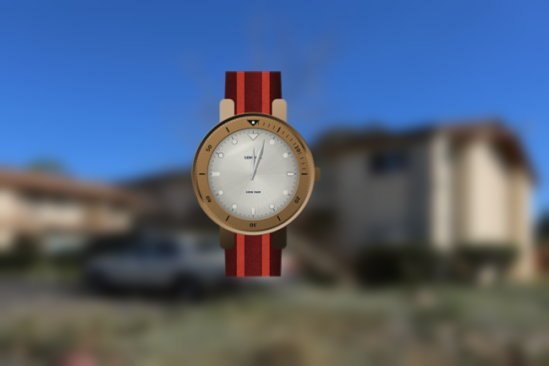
12:03
